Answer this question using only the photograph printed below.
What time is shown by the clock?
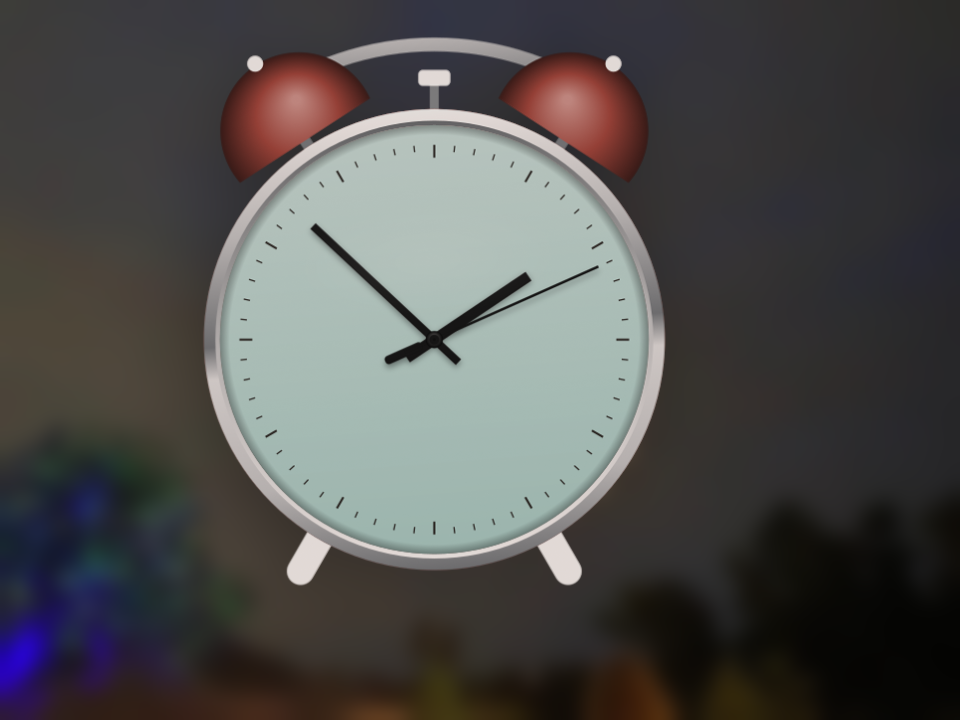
1:52:11
